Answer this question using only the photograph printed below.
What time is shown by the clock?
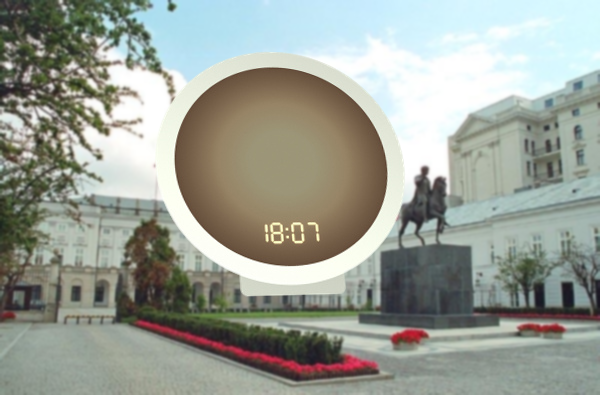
18:07
